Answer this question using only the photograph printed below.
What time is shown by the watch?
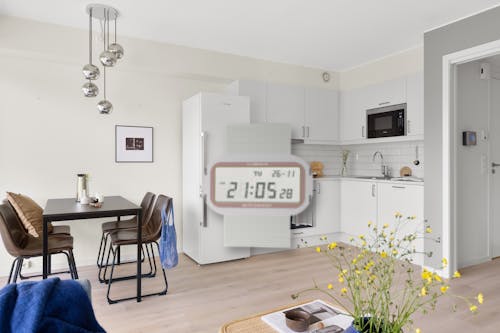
21:05:28
